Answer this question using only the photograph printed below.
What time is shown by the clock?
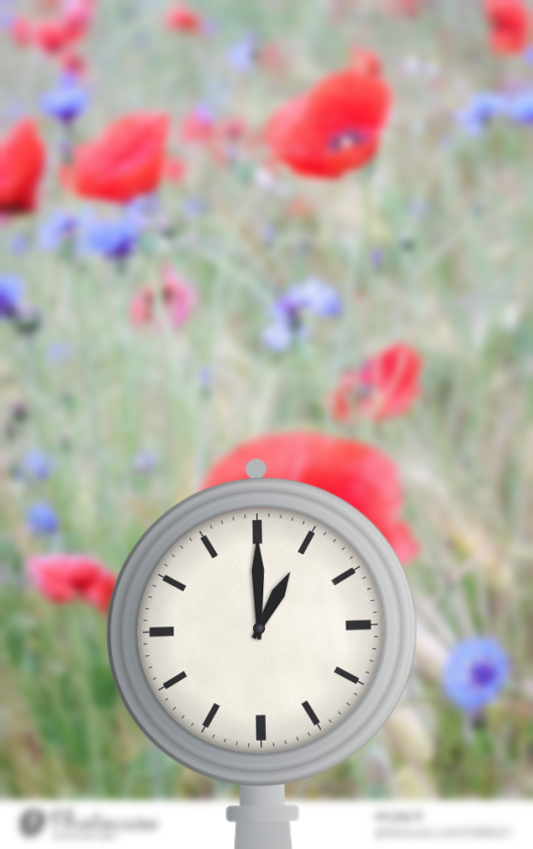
1:00
